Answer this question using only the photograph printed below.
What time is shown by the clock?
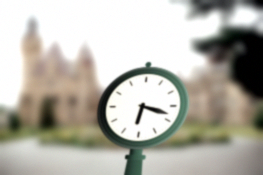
6:18
